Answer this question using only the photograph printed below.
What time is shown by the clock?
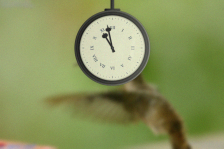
10:58
